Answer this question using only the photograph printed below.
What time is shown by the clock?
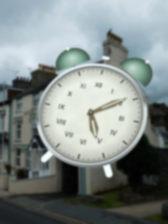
5:09
